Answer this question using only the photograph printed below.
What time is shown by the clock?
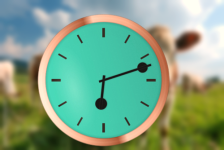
6:12
